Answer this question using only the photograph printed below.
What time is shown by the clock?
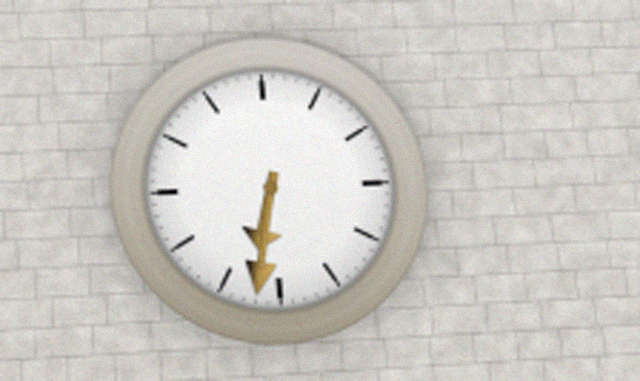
6:32
